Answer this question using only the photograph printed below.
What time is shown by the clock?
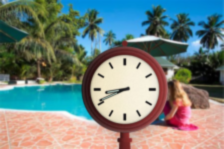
8:41
